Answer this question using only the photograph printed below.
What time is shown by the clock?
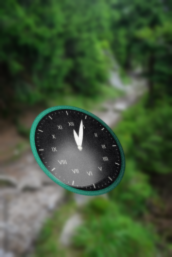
12:04
